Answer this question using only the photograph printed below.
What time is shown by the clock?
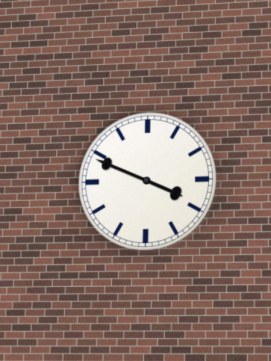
3:49
